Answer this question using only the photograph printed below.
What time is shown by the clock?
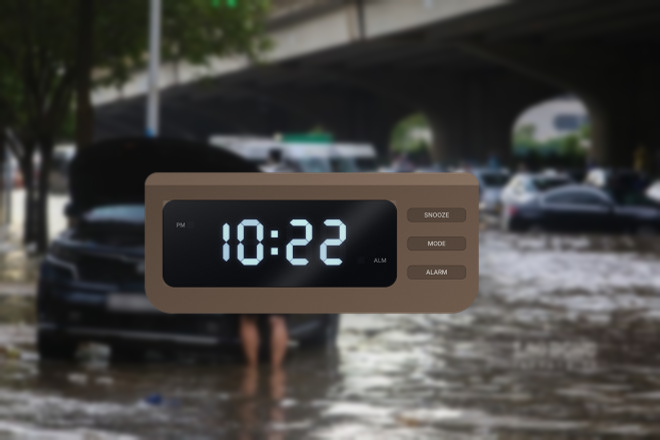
10:22
